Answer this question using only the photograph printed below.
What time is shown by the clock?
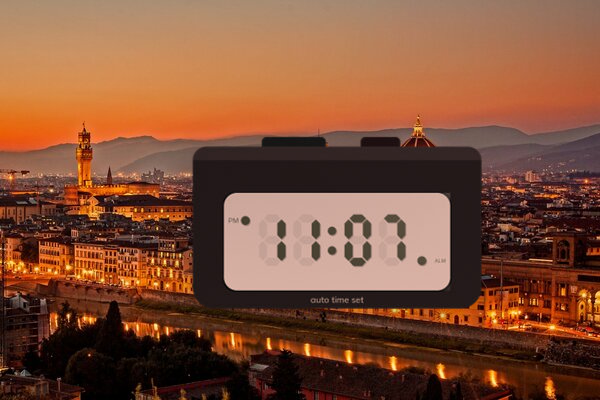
11:07
